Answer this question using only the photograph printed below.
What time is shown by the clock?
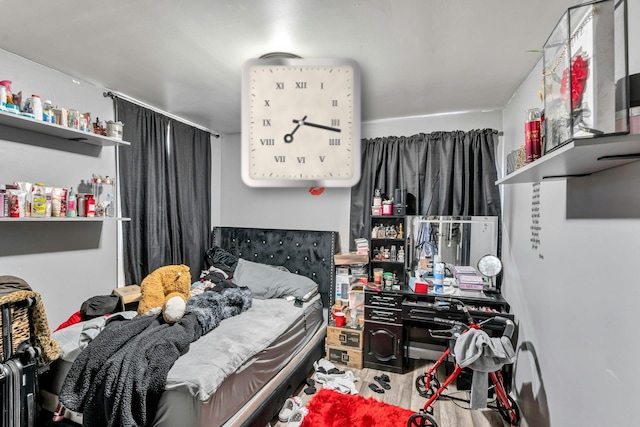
7:17
